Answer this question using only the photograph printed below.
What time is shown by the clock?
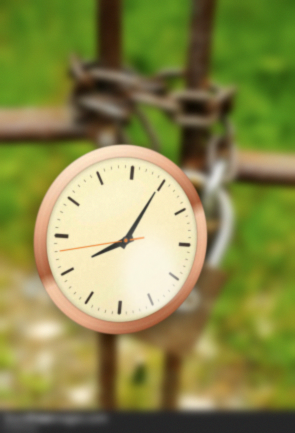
8:04:43
